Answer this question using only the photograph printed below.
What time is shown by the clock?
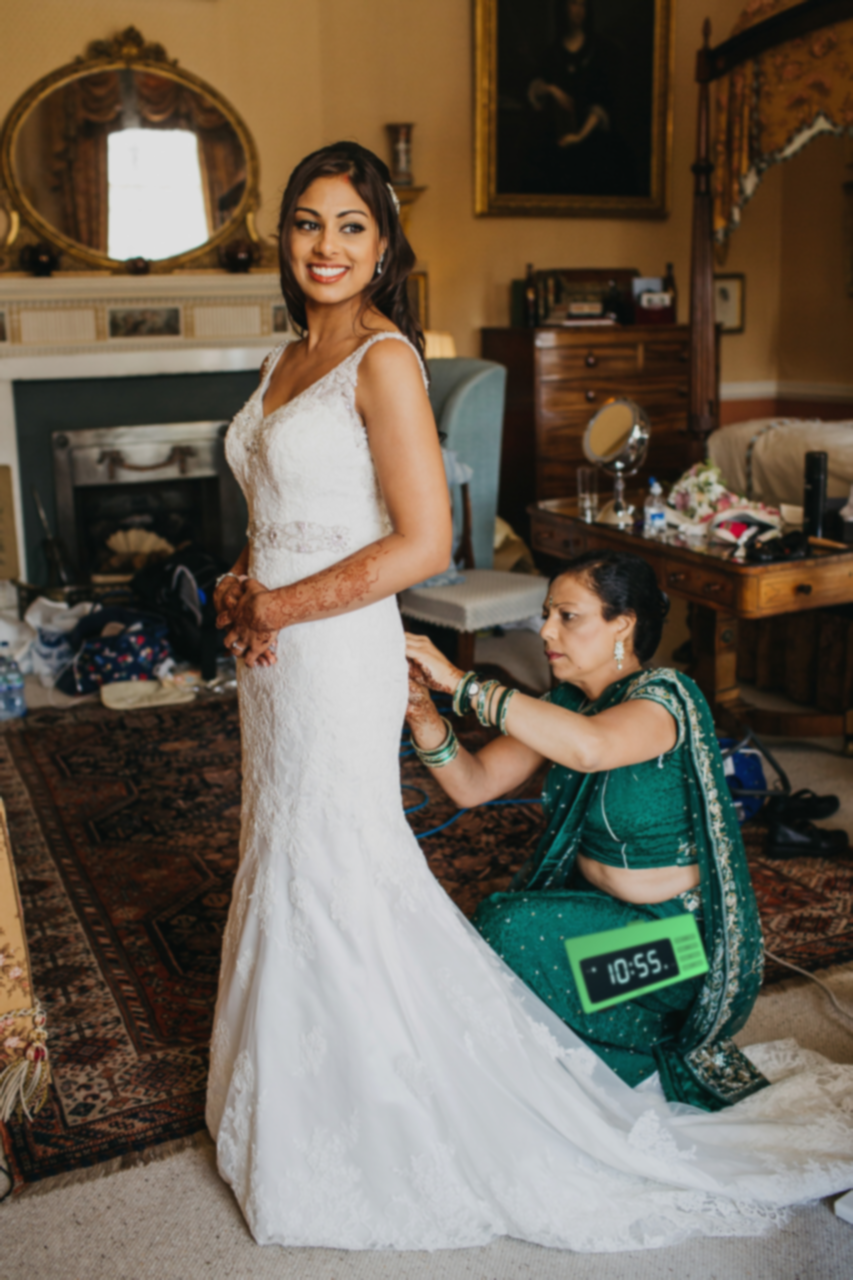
10:55
